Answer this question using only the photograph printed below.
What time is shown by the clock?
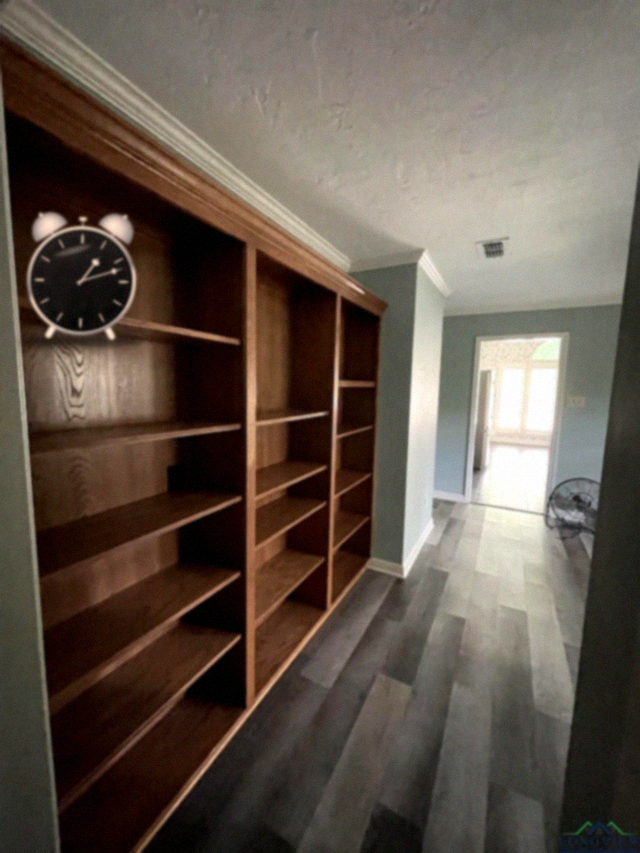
1:12
